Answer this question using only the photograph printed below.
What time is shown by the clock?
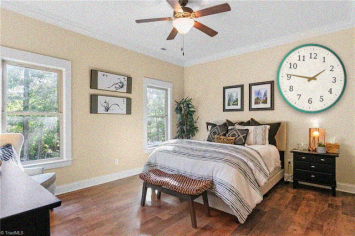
1:46
